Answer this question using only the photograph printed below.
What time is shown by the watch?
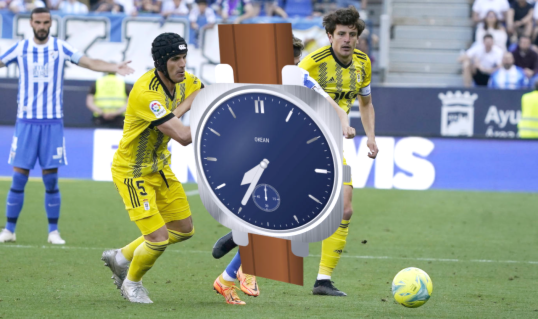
7:35
